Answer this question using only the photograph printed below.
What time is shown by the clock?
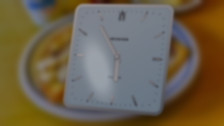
5:54
